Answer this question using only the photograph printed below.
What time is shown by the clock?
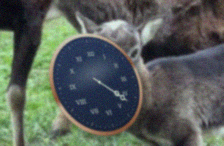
4:22
